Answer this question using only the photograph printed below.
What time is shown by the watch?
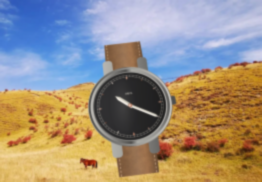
10:20
